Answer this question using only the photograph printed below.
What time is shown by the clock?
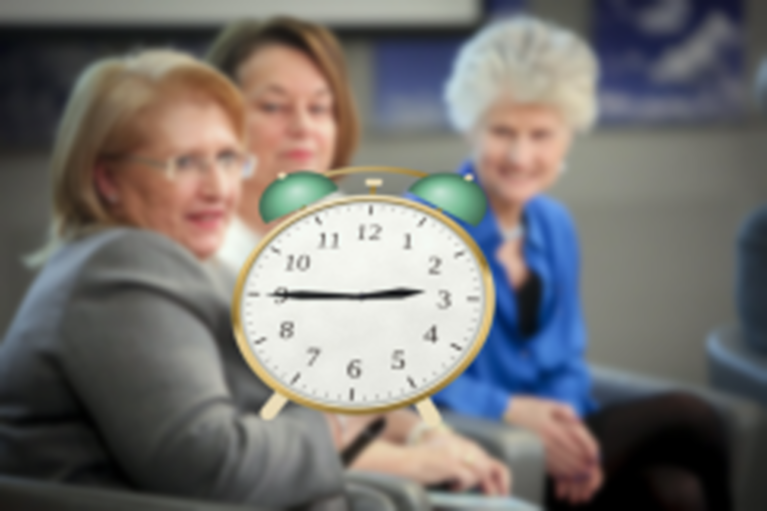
2:45
